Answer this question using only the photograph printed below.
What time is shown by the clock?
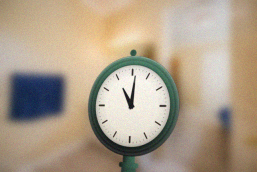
11:01
